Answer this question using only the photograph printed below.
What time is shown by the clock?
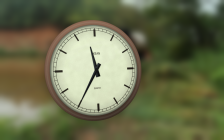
11:35
